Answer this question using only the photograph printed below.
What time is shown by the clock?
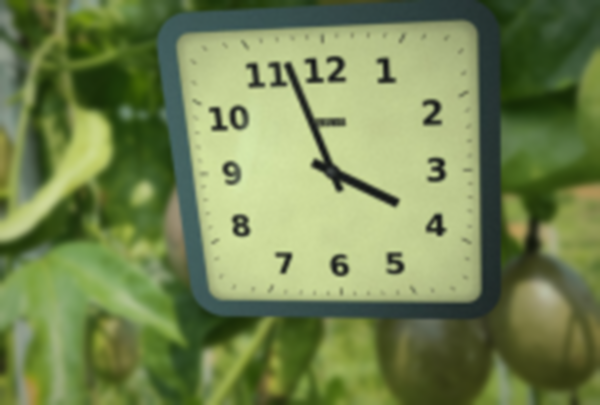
3:57
